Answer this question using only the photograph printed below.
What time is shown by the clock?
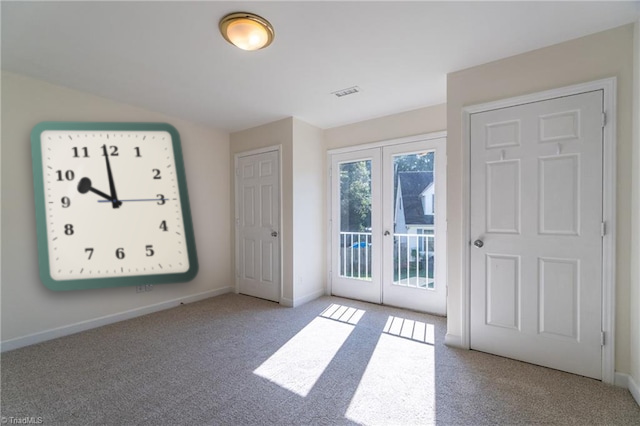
9:59:15
